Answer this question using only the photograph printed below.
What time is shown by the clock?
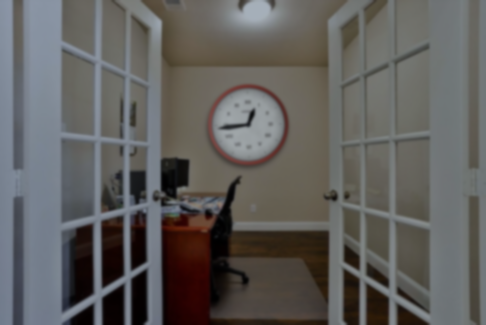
12:44
